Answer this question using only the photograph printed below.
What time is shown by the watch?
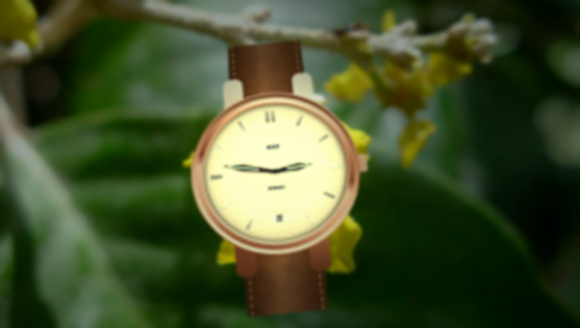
2:47
